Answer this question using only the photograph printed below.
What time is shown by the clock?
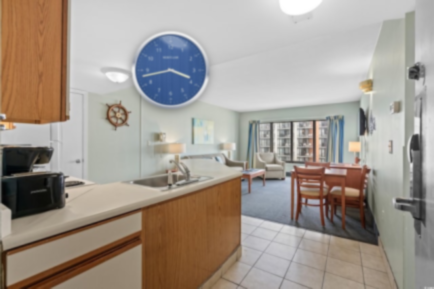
3:43
